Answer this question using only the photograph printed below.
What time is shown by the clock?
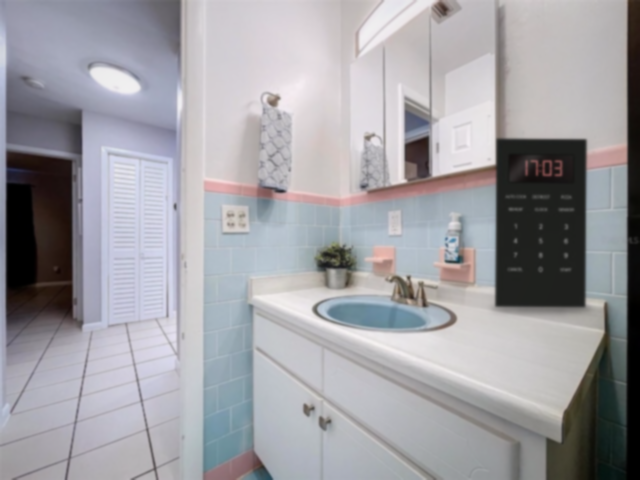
17:03
